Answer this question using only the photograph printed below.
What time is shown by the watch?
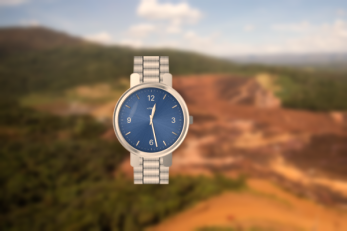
12:28
